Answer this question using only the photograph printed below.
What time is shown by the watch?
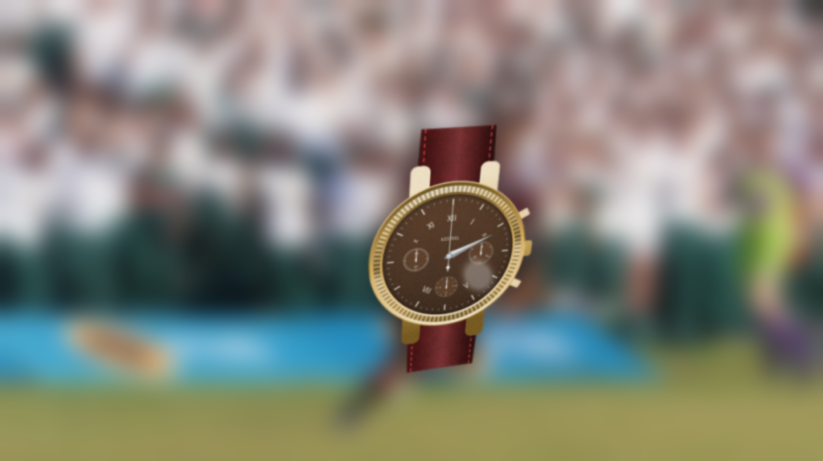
2:11
